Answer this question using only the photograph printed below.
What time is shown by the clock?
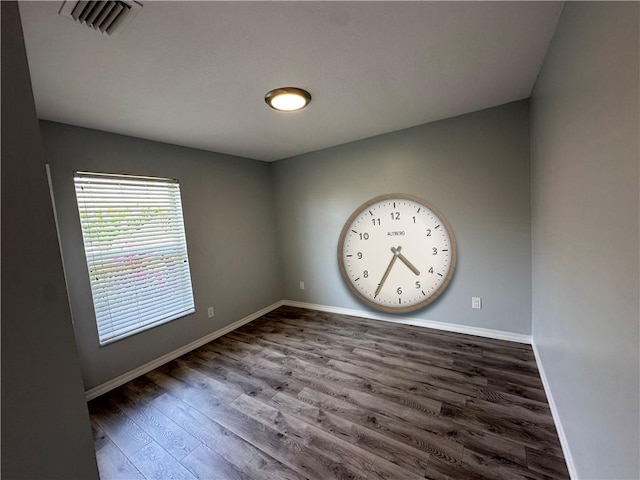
4:35
